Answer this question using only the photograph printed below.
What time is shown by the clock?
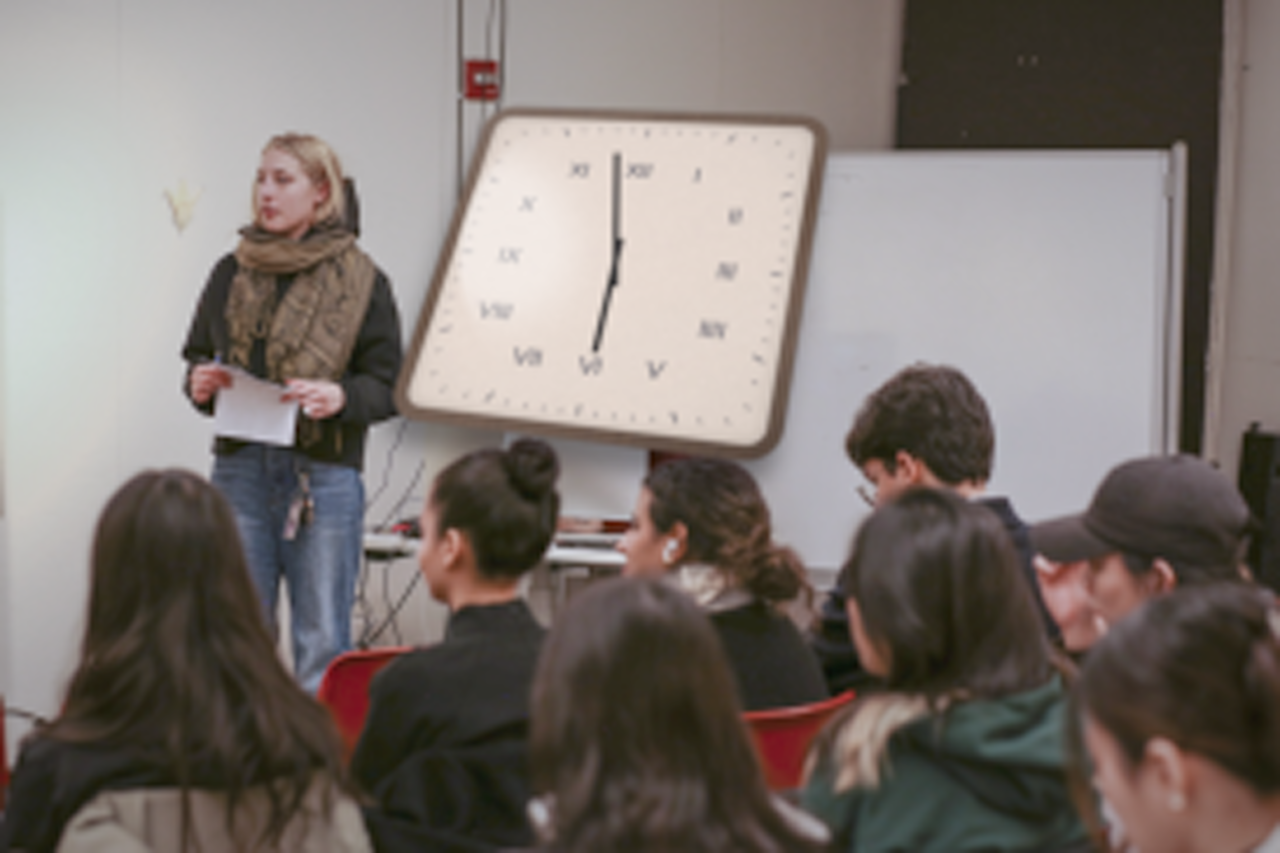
5:58
